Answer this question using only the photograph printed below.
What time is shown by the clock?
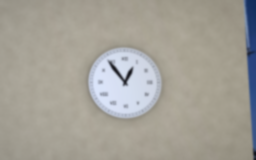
12:54
